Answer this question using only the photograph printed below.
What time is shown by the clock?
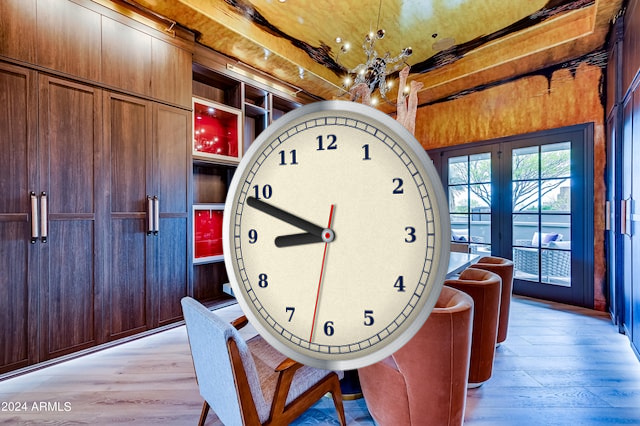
8:48:32
